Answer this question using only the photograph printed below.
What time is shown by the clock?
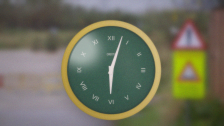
6:03
